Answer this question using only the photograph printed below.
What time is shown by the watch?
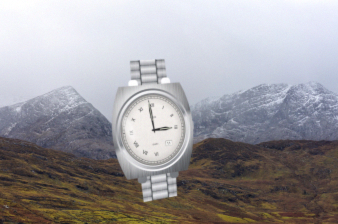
2:59
